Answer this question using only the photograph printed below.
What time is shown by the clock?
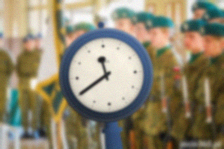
11:40
